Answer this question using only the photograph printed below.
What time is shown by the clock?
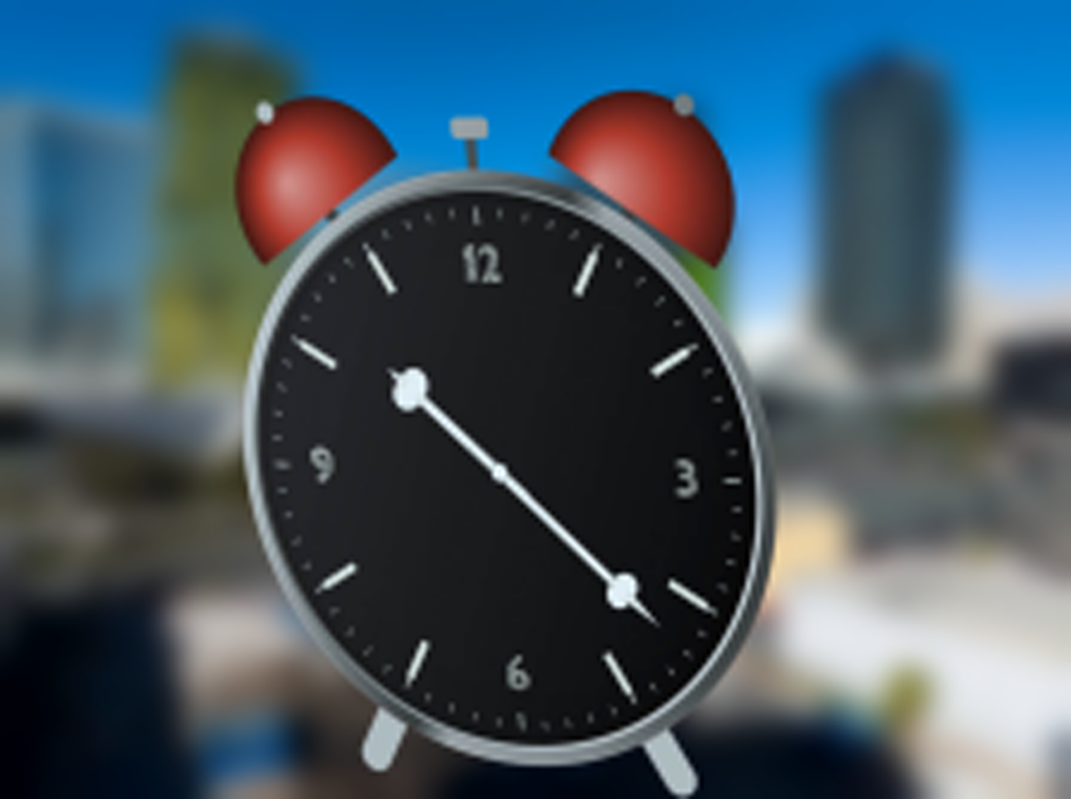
10:22
